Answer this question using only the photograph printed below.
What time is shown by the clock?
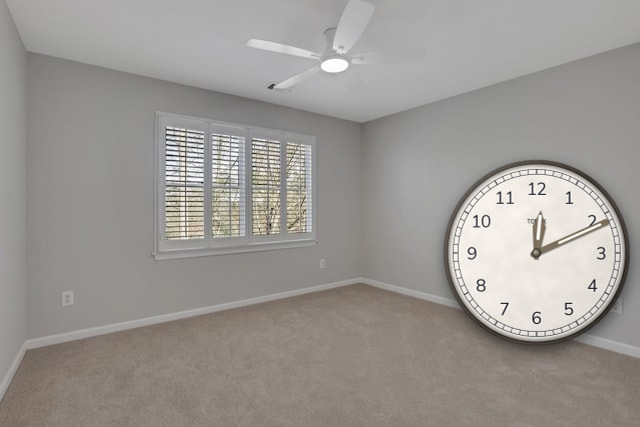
12:11
